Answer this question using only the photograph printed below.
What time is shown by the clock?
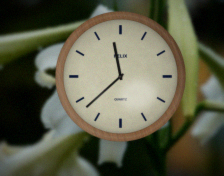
11:38
